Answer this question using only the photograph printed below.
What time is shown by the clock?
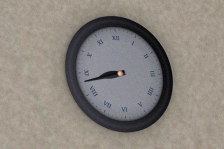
8:43
